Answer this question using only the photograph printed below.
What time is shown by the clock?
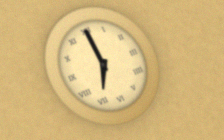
7:00
